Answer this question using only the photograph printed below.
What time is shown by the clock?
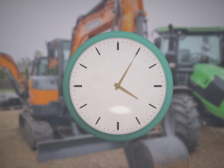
4:05
